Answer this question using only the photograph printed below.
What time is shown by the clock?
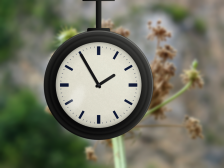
1:55
